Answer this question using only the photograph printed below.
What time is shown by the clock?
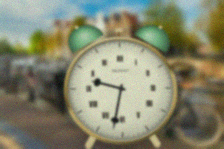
9:32
